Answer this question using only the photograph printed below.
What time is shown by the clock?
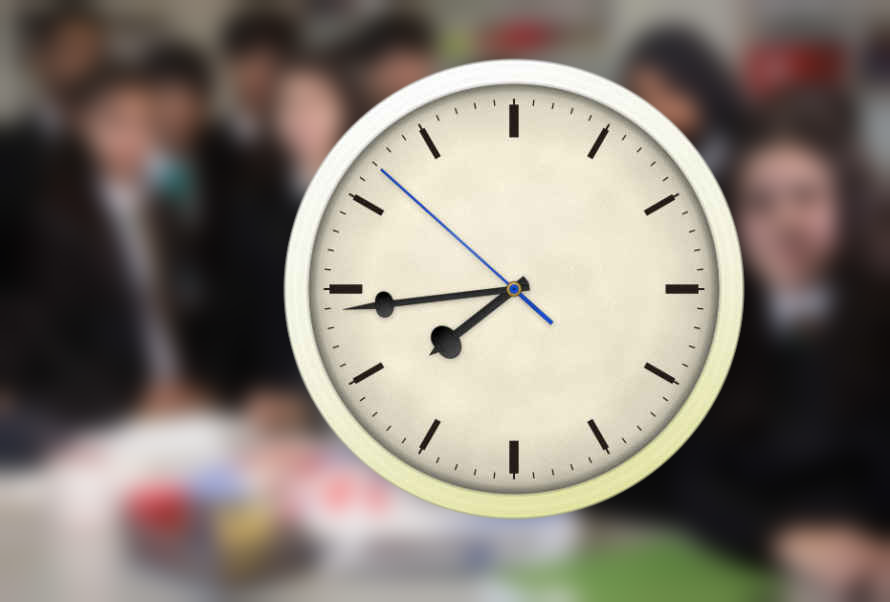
7:43:52
